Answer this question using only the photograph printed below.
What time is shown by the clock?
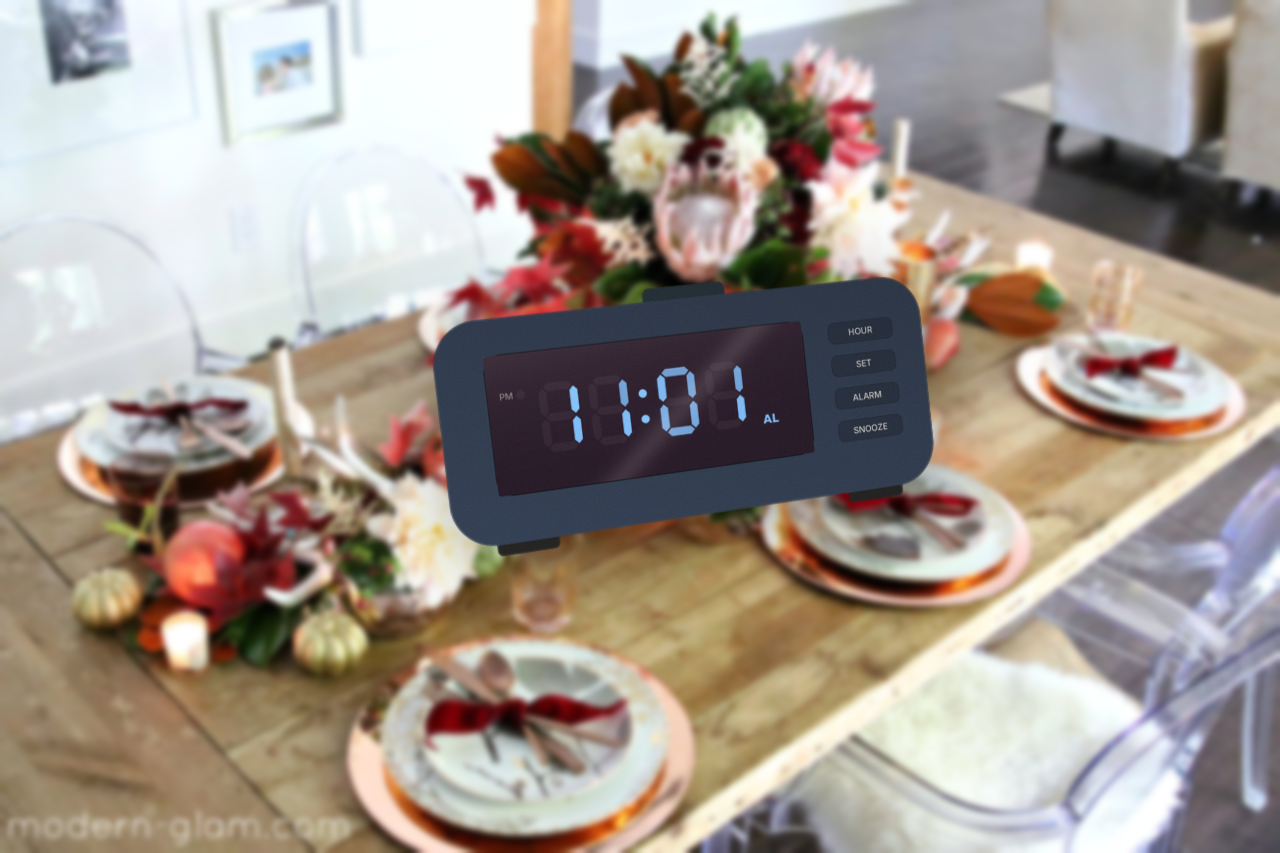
11:01
